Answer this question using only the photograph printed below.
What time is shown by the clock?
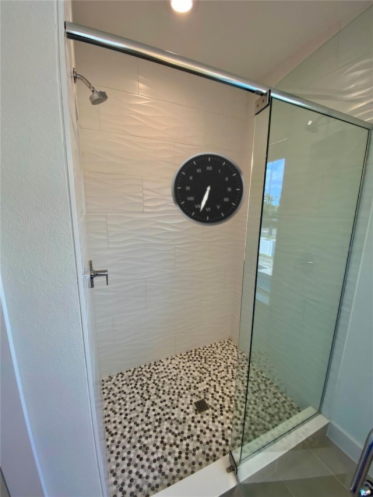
6:33
